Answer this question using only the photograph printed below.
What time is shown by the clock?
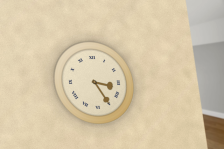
3:25
